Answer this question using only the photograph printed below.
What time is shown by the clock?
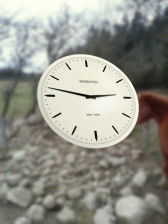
2:47
